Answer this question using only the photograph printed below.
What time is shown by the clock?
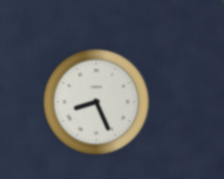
8:26
